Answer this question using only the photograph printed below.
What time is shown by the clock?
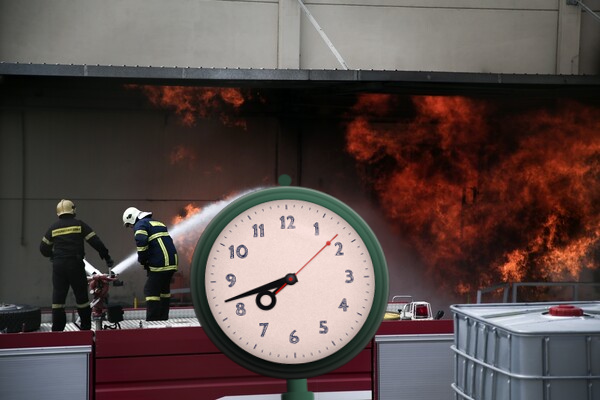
7:42:08
